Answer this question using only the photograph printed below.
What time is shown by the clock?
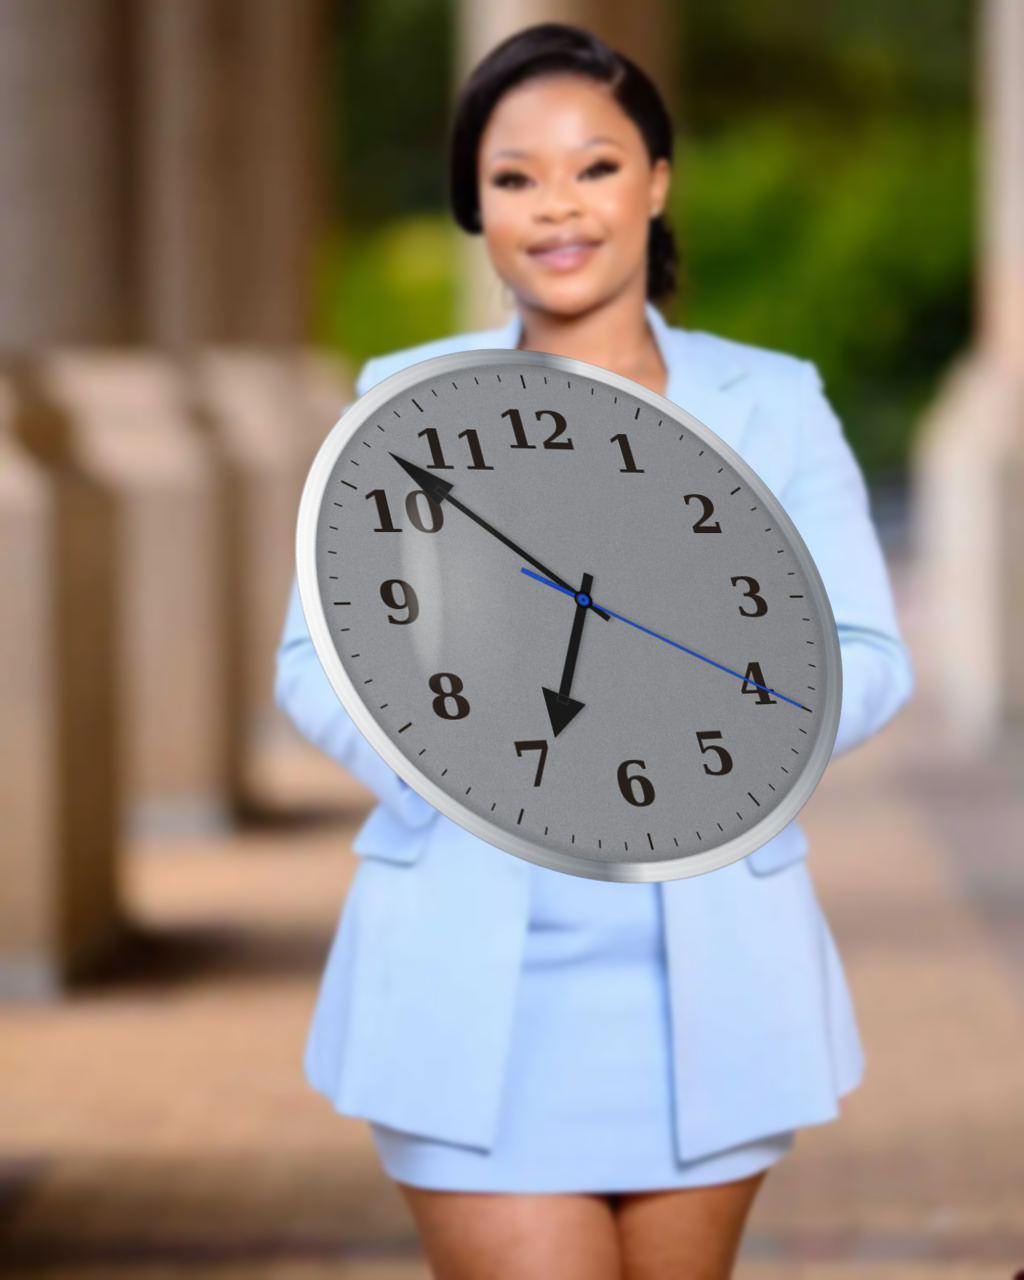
6:52:20
